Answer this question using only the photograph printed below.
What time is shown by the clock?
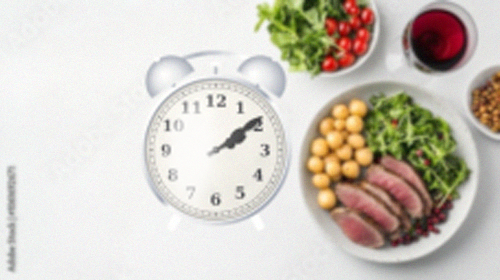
2:09
